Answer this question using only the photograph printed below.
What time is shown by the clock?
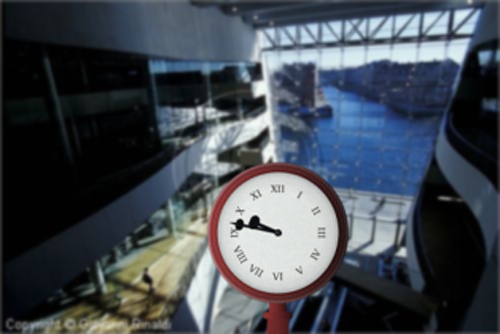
9:47
